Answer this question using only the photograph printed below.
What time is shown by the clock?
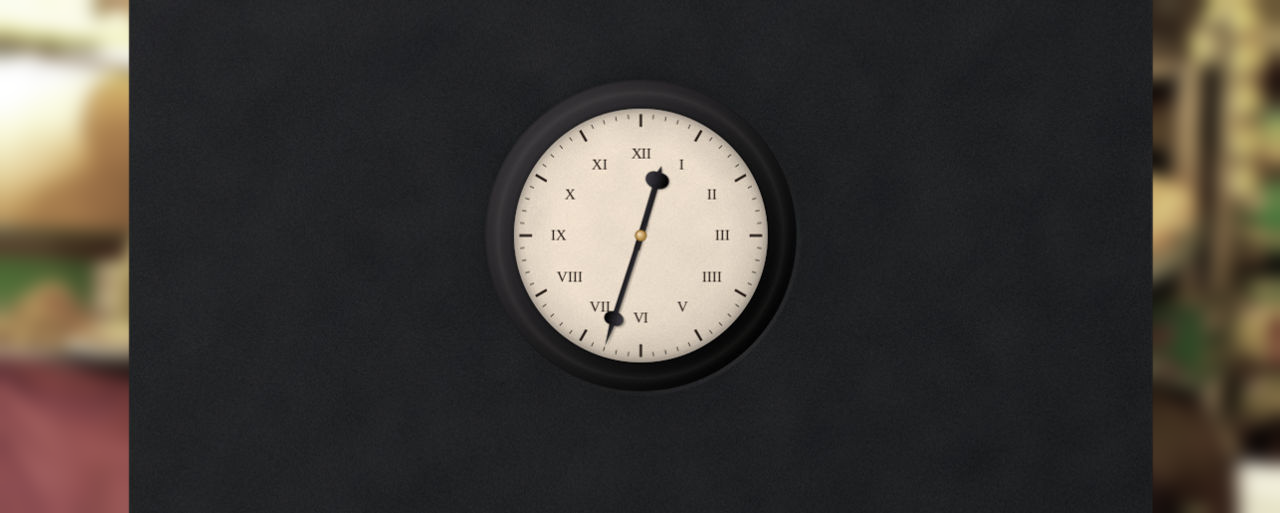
12:33
